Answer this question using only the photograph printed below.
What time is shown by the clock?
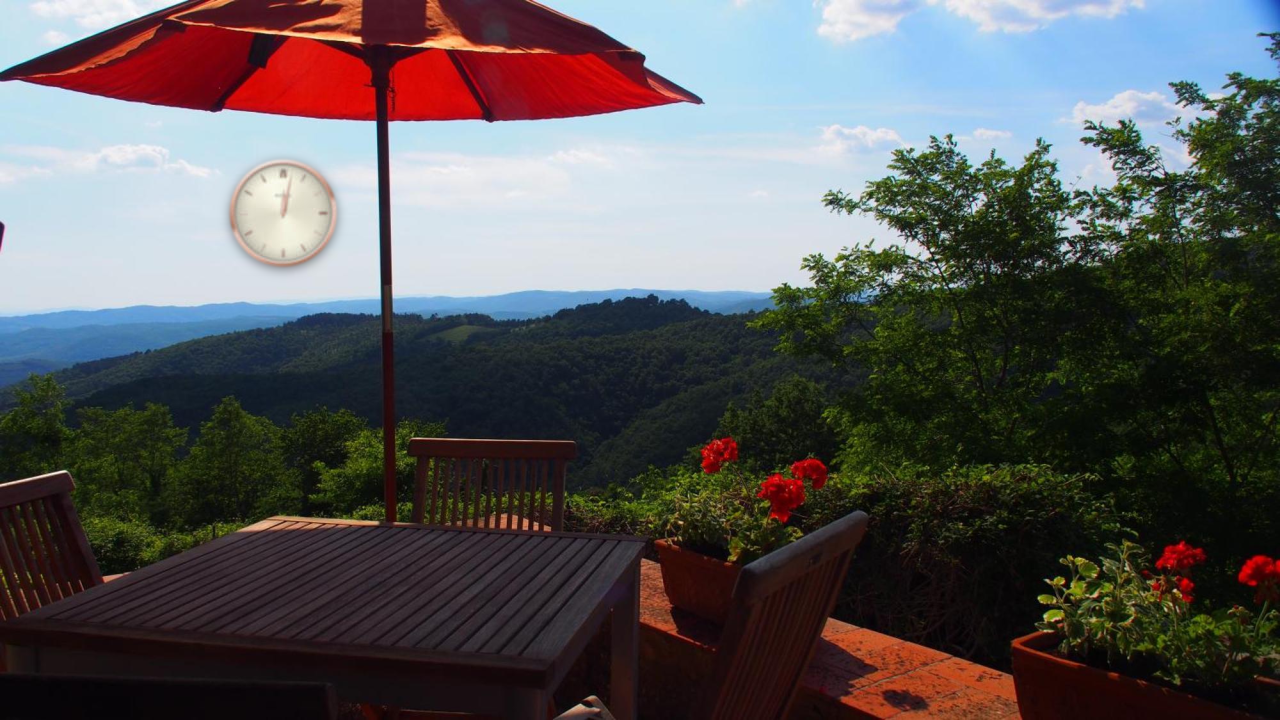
12:02
